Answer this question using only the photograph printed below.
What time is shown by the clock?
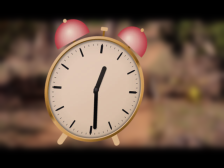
12:29
